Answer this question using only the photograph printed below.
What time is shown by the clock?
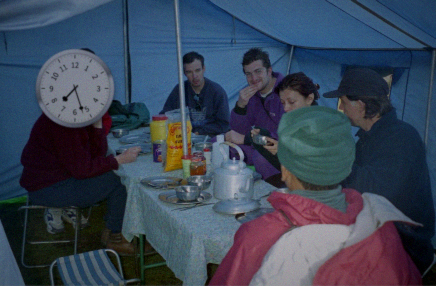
7:27
